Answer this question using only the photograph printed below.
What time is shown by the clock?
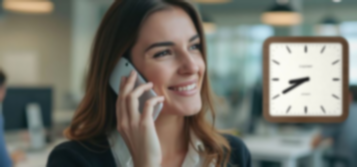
8:40
